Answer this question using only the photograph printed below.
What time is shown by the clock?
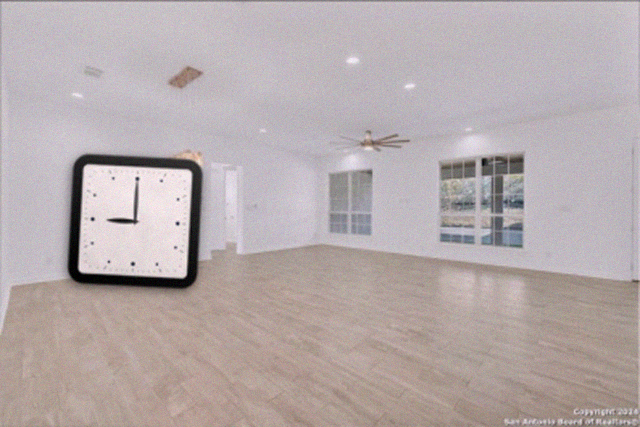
9:00
